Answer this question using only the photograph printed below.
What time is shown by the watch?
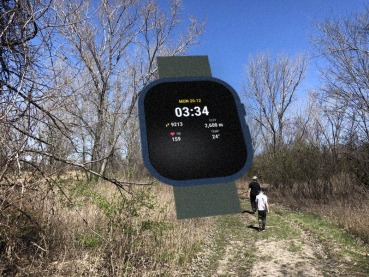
3:34
